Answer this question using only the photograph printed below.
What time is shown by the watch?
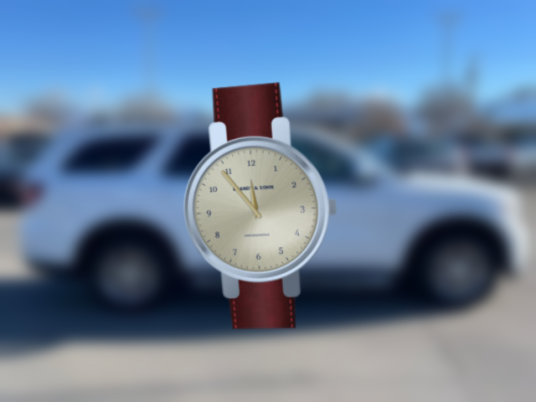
11:54
